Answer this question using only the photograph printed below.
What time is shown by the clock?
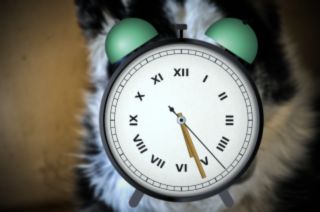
5:26:23
